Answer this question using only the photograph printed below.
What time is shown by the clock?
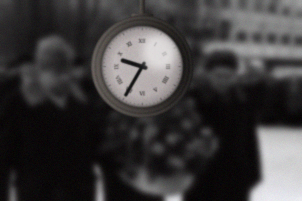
9:35
